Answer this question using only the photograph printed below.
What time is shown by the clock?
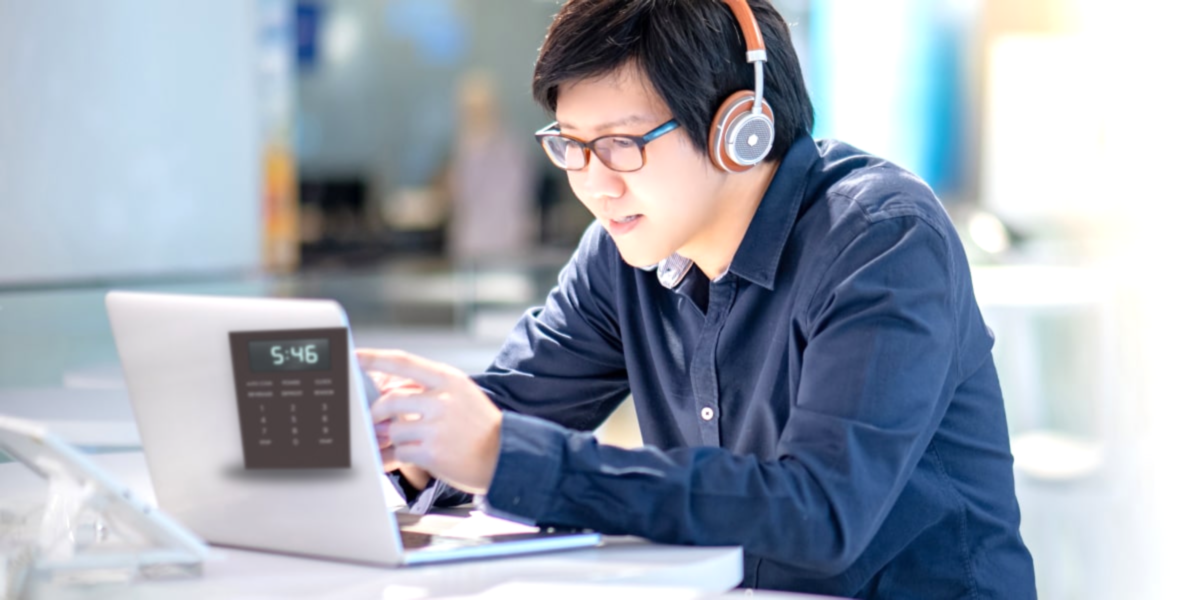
5:46
